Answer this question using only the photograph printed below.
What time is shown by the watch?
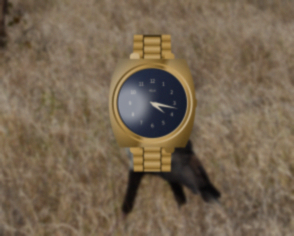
4:17
